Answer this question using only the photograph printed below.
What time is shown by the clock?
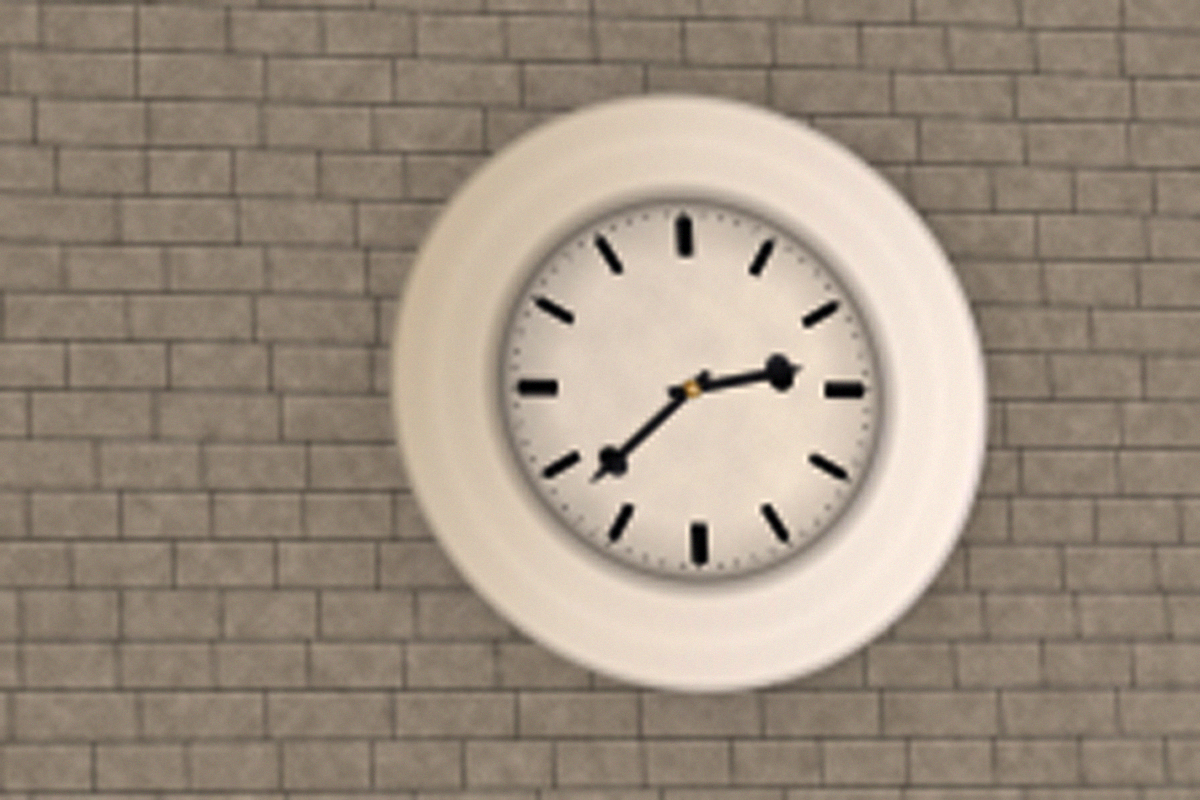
2:38
